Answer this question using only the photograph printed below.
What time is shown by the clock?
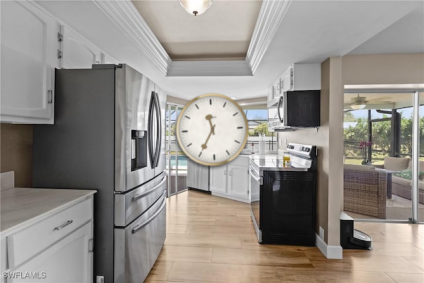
11:35
